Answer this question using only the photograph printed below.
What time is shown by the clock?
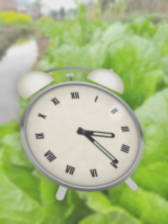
3:24
